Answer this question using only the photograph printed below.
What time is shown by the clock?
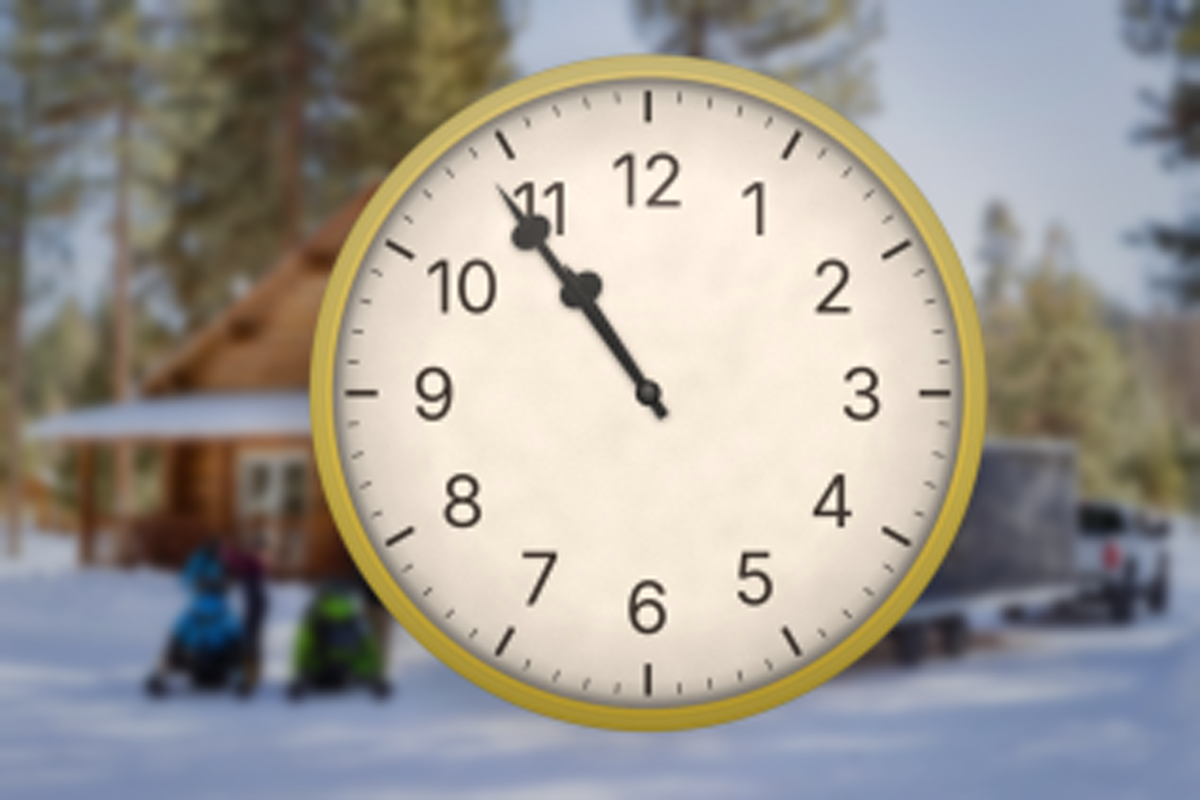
10:54
